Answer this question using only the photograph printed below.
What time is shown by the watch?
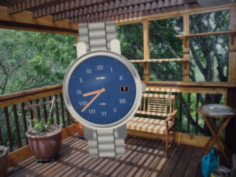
8:38
